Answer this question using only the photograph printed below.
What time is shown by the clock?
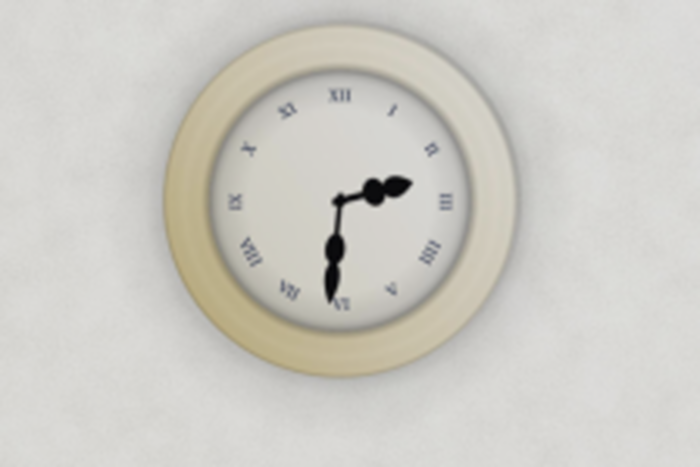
2:31
